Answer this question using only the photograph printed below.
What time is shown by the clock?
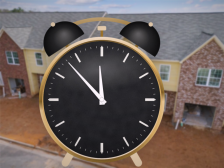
11:53
